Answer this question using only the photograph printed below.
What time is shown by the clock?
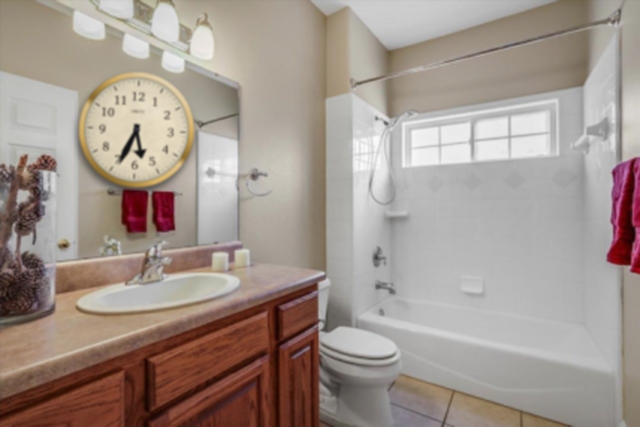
5:34
